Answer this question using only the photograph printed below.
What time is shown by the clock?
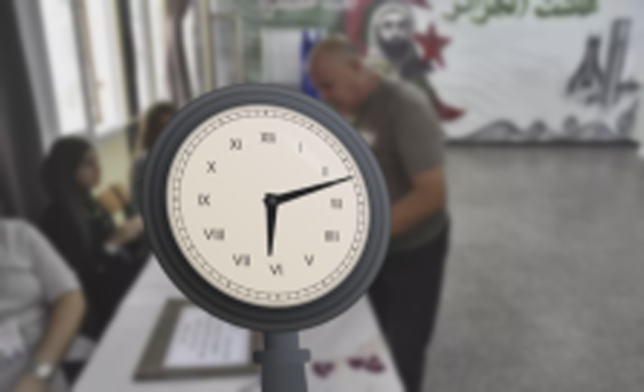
6:12
